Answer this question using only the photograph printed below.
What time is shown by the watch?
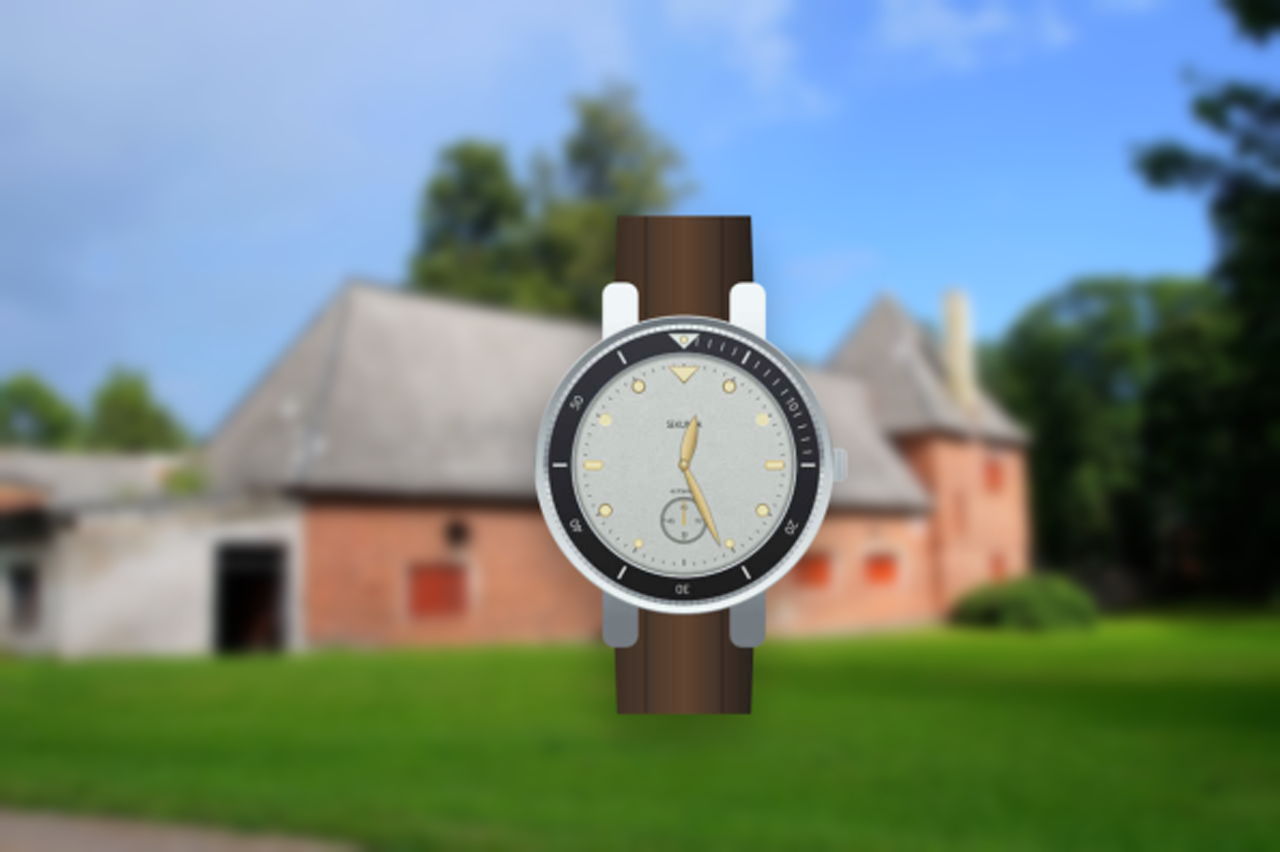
12:26
